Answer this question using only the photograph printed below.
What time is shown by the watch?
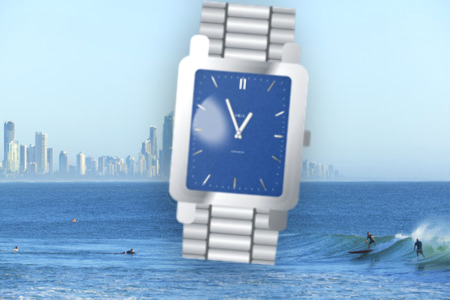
12:56
